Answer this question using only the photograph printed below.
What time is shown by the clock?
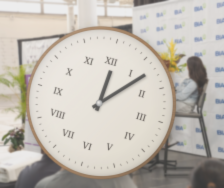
12:07
